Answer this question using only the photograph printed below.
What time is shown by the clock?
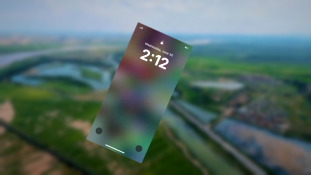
2:12
